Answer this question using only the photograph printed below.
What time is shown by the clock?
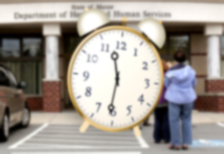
11:31
